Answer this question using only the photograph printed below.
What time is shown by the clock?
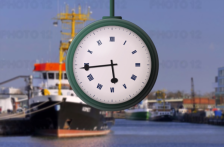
5:44
